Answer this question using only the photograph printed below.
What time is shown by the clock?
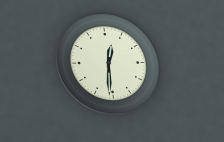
12:31
